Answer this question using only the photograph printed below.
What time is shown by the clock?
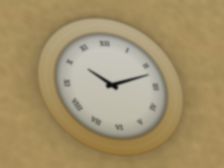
10:12
